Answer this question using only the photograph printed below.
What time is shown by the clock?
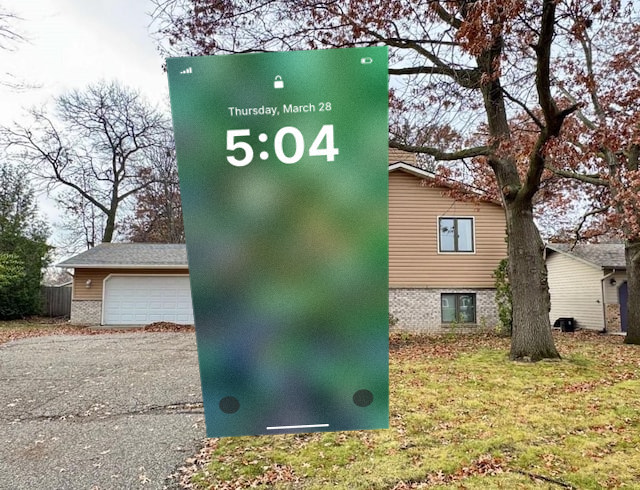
5:04
